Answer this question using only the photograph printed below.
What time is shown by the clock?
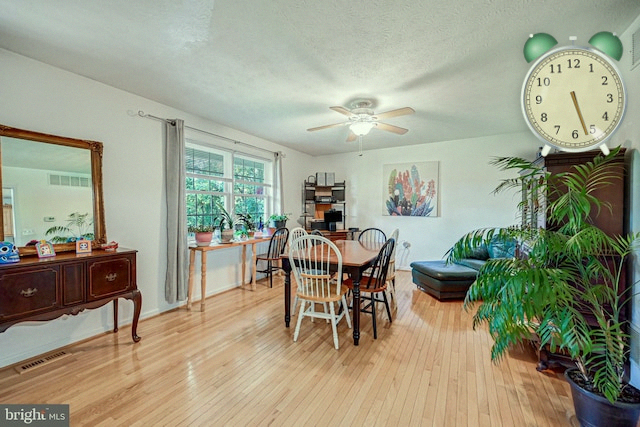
5:27
